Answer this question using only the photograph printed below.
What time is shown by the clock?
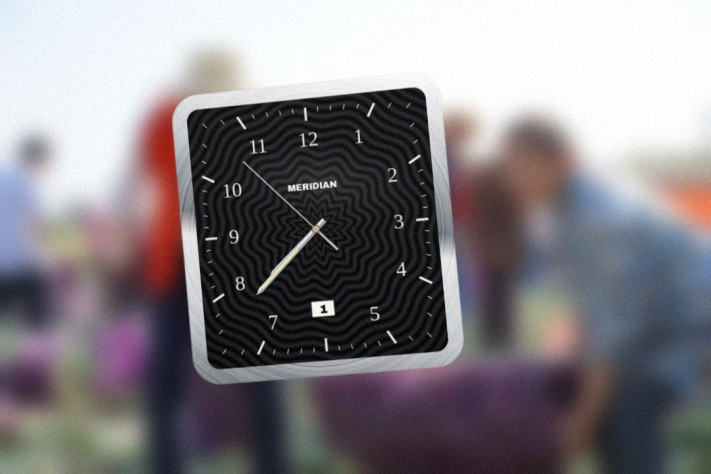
7:37:53
